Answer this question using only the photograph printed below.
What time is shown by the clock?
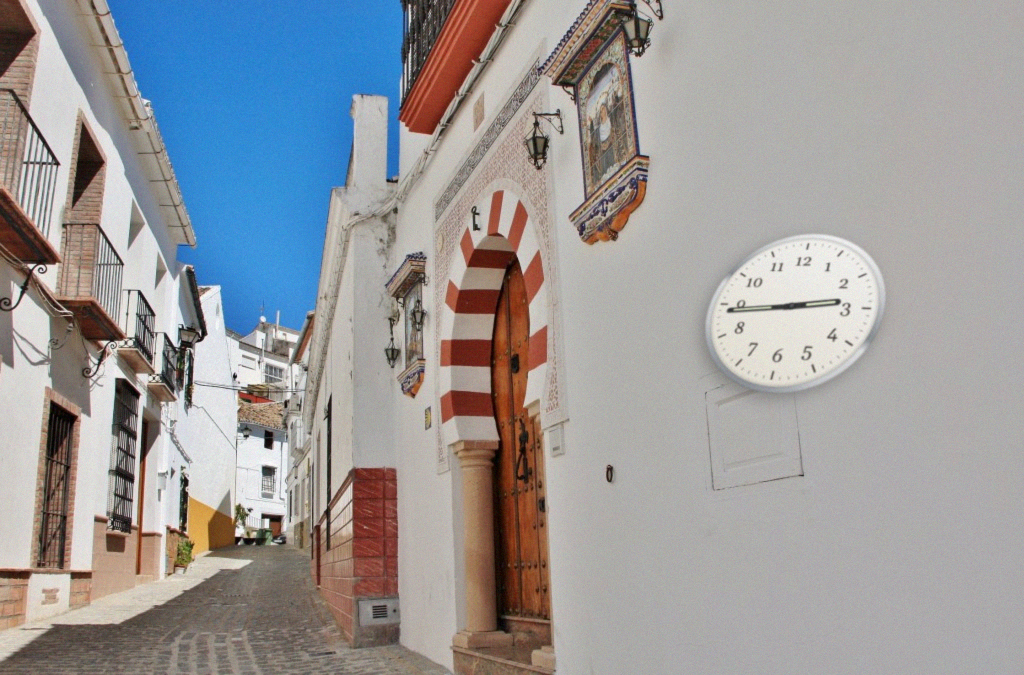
2:44
